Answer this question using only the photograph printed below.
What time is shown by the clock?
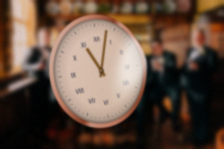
11:03
